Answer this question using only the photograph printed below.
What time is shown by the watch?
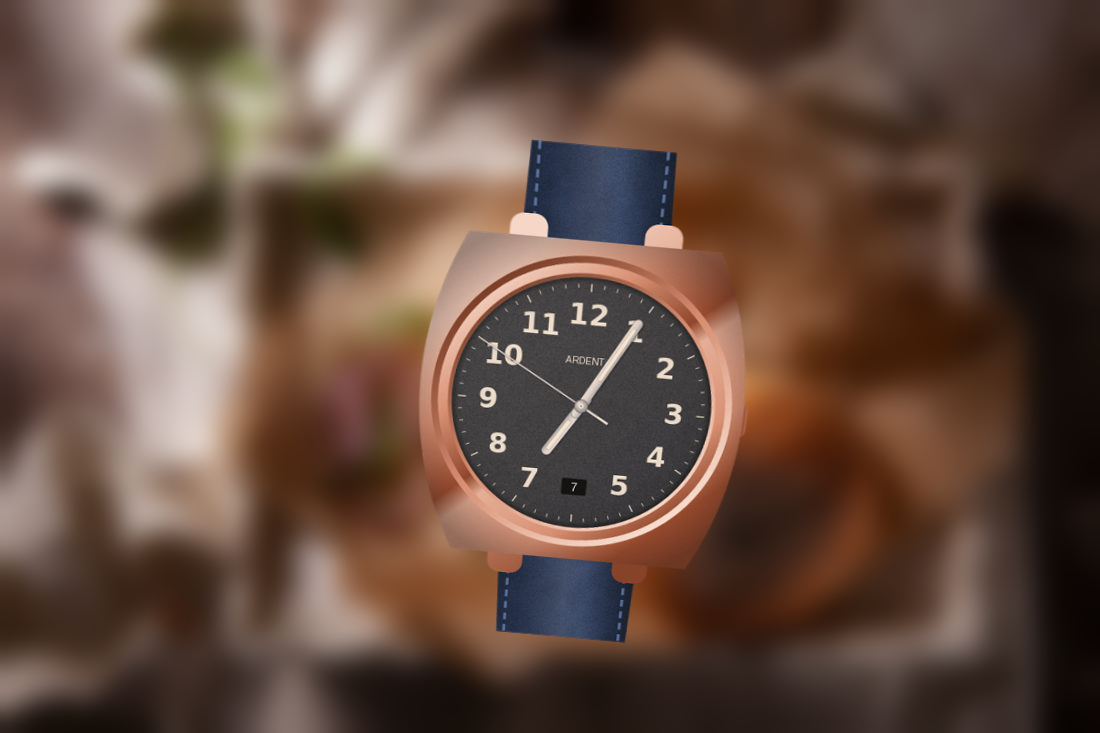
7:04:50
